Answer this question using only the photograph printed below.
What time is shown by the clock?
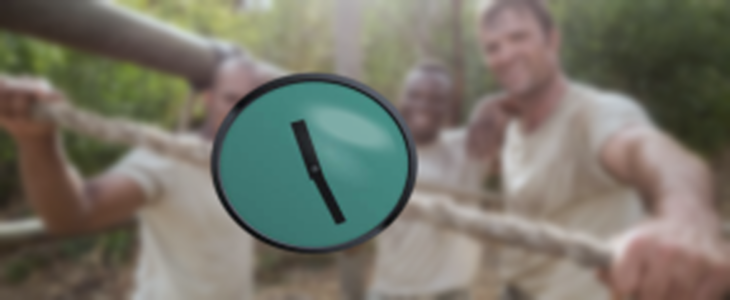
11:26
